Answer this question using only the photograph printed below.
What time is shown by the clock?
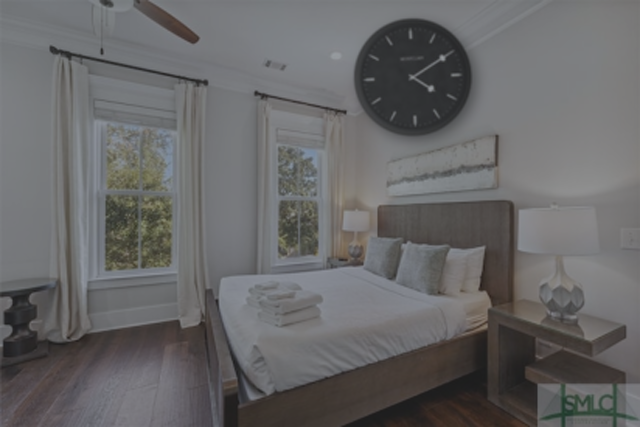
4:10
